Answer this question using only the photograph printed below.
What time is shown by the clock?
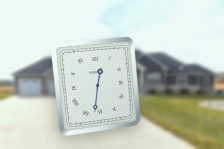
12:32
